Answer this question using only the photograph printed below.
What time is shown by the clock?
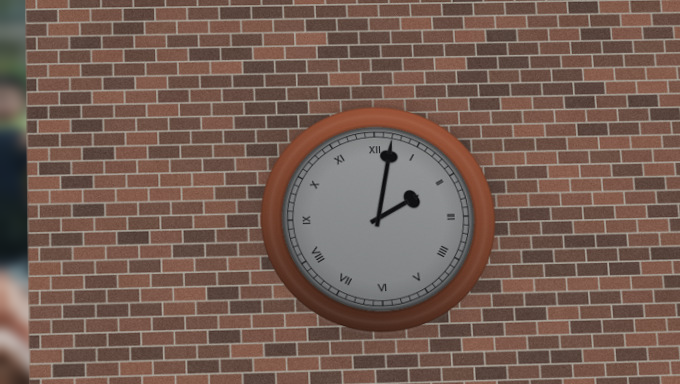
2:02
